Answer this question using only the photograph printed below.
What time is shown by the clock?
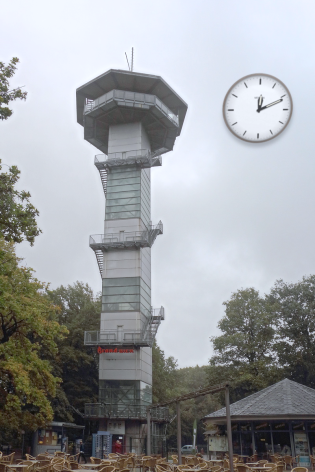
12:11
